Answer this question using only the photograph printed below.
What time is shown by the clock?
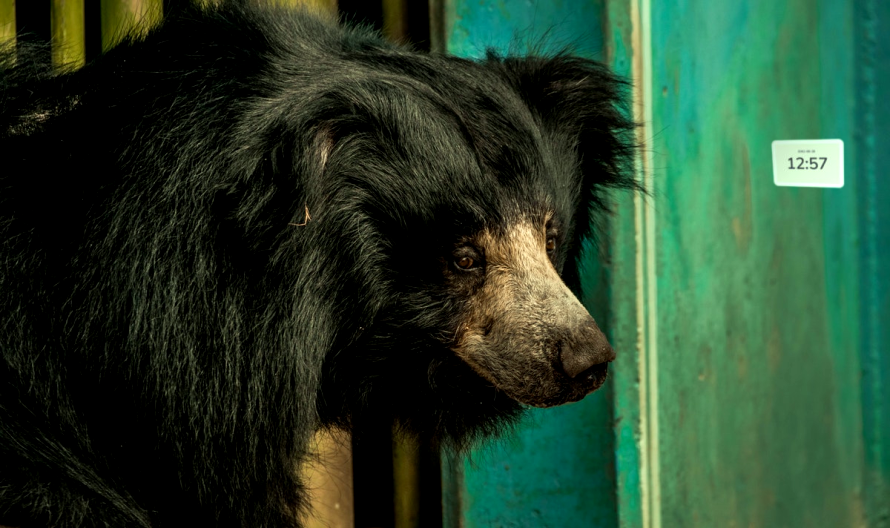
12:57
